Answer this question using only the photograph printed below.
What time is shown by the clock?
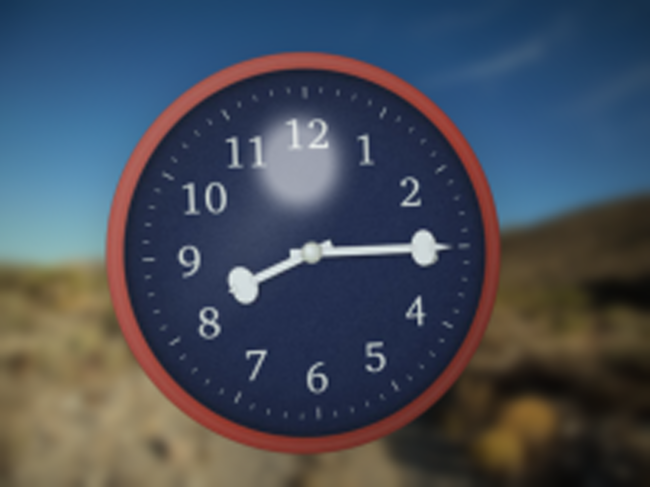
8:15
